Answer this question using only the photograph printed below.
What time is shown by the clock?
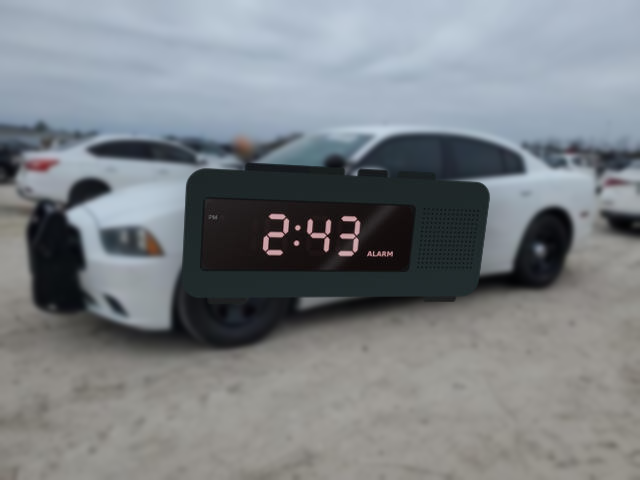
2:43
